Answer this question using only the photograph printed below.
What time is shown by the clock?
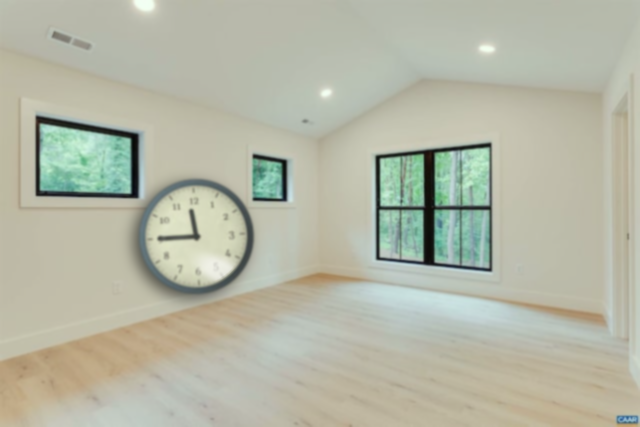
11:45
